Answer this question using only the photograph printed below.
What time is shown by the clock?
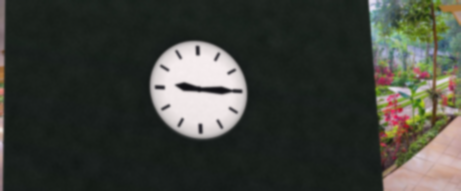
9:15
